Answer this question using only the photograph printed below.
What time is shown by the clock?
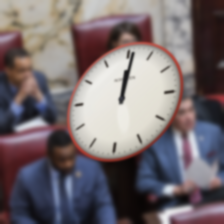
12:01
